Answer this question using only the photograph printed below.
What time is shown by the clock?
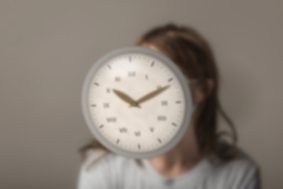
10:11
